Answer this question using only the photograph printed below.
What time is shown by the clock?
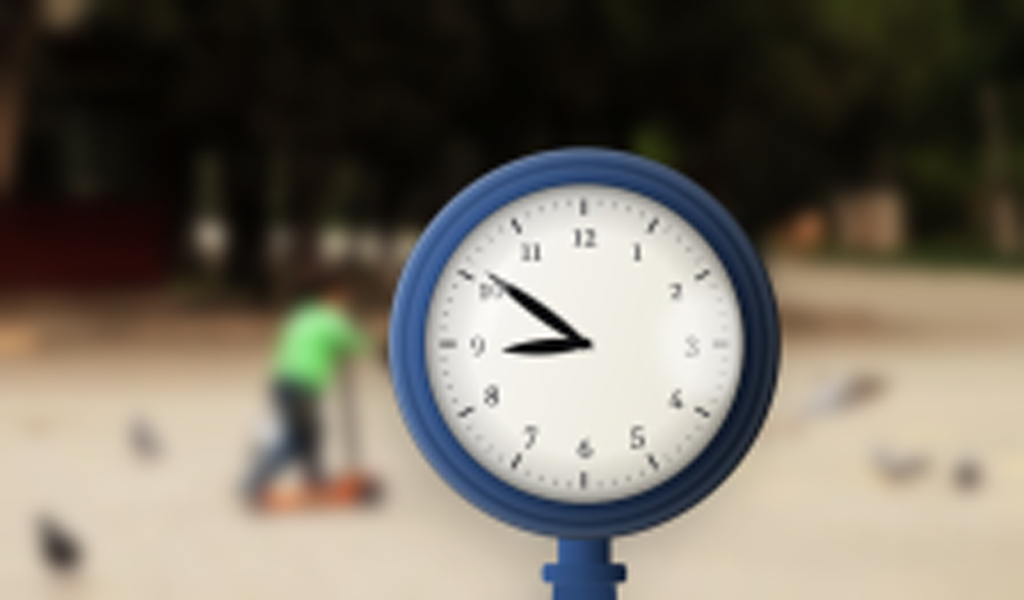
8:51
